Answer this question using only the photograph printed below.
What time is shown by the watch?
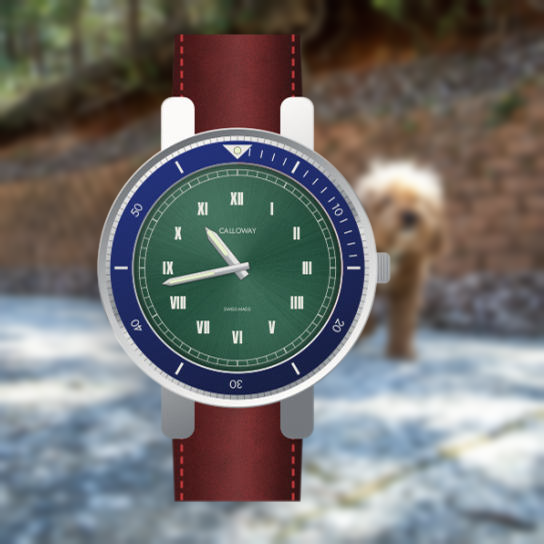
10:43
